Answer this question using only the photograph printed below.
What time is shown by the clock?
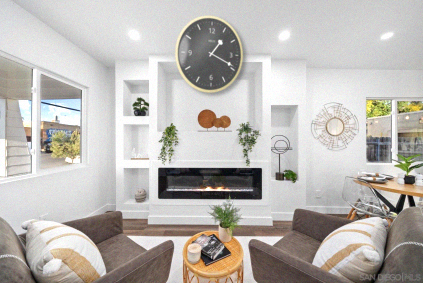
1:19
